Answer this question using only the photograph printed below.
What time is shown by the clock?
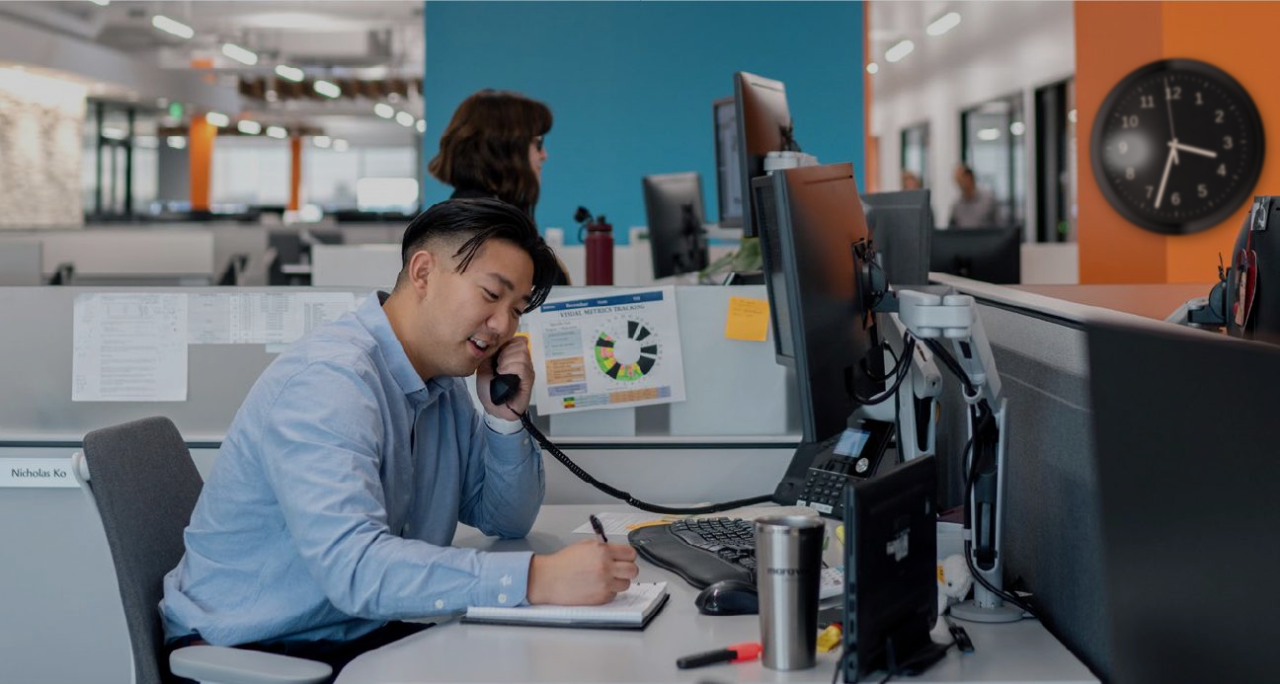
3:32:59
